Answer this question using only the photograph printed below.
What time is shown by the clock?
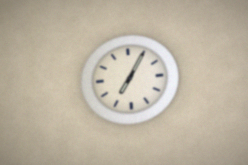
7:05
